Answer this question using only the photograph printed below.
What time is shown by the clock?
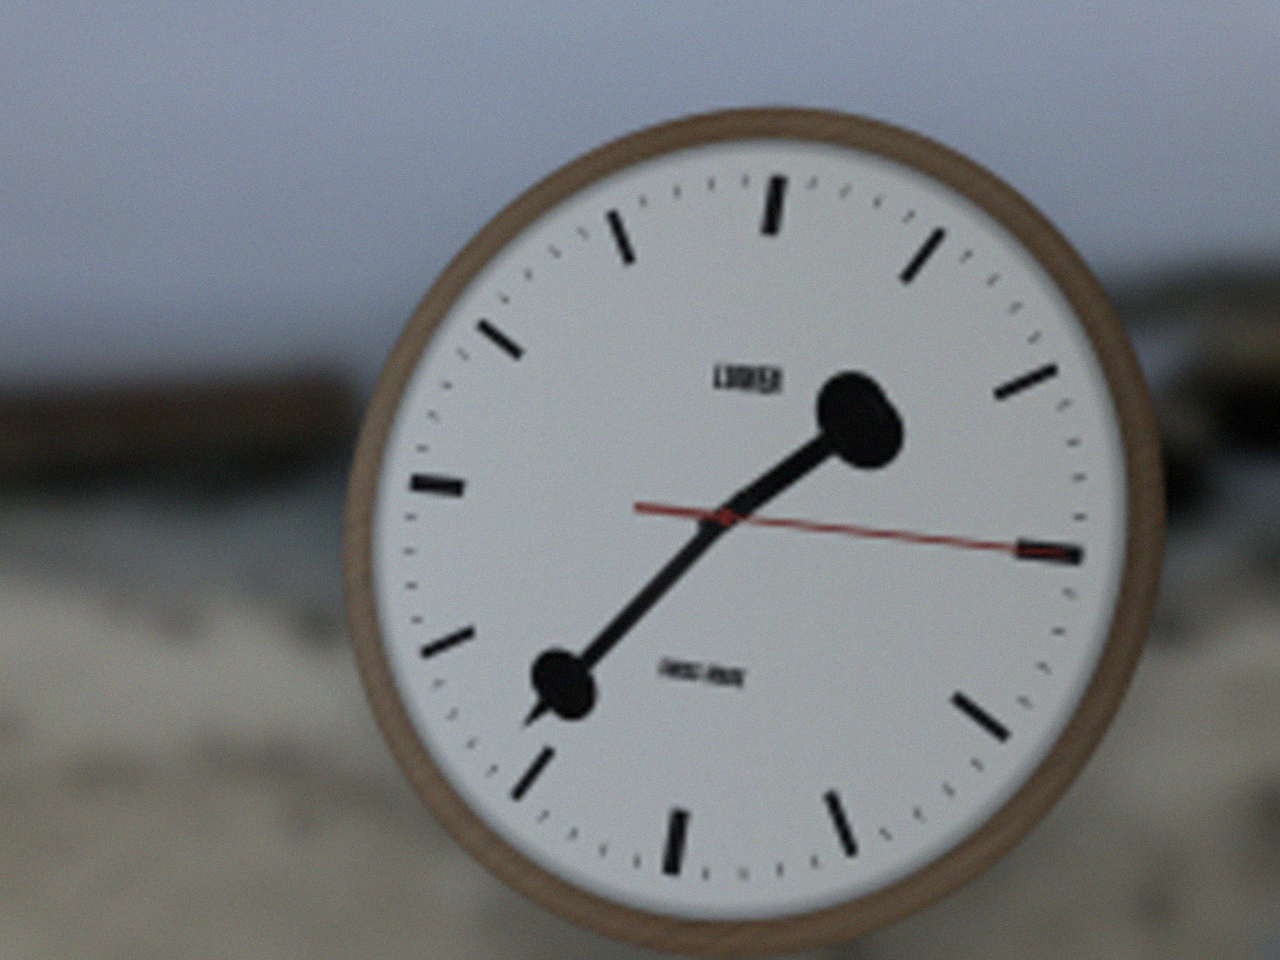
1:36:15
